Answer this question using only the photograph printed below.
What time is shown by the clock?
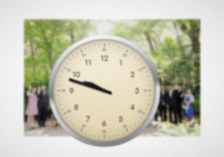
9:48
